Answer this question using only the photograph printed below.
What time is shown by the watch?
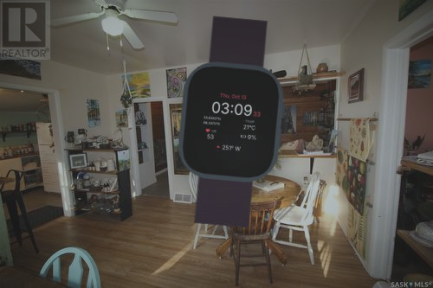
3:09
